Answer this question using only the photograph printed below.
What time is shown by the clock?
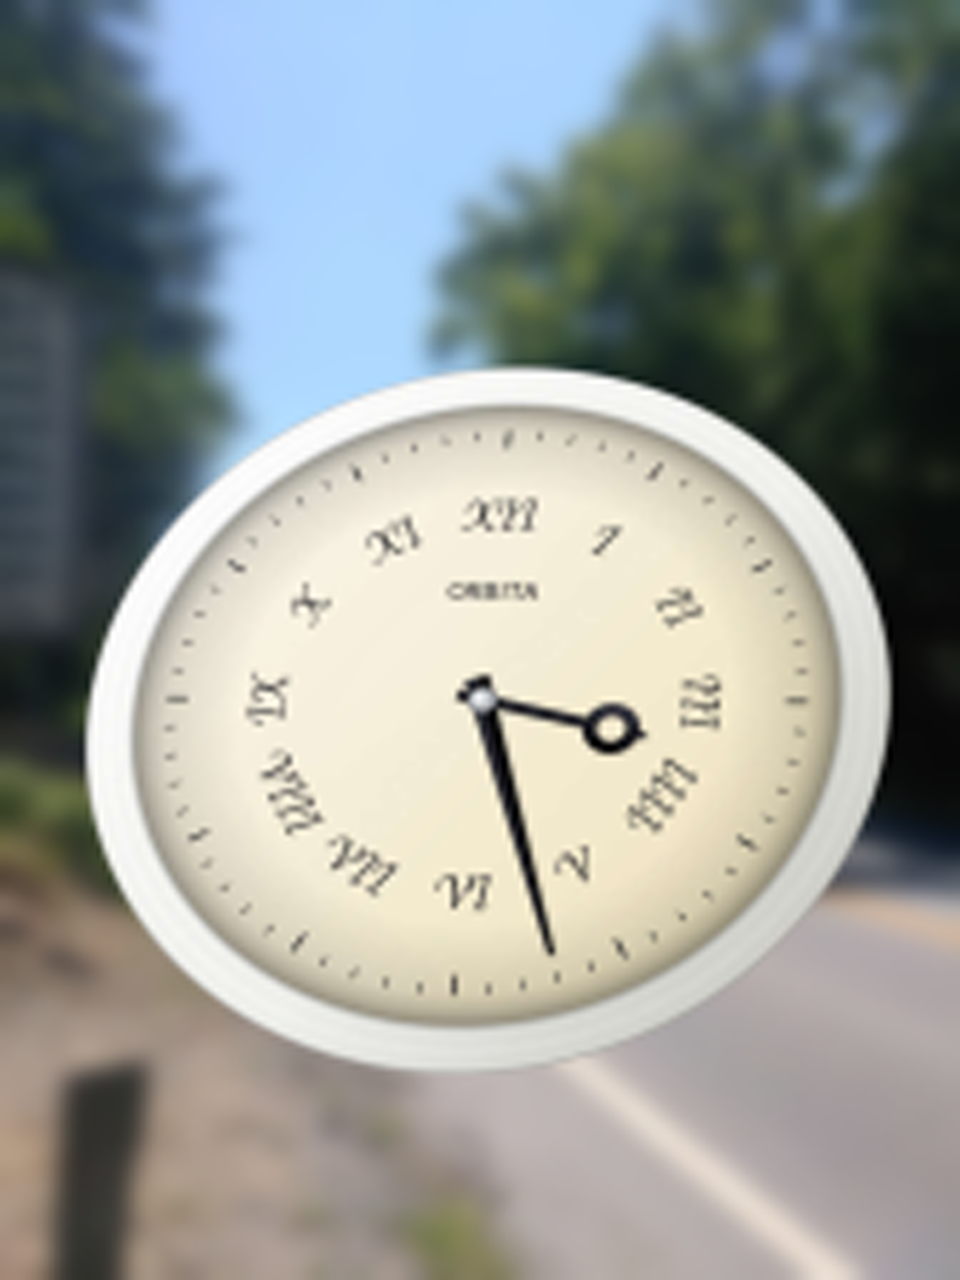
3:27
